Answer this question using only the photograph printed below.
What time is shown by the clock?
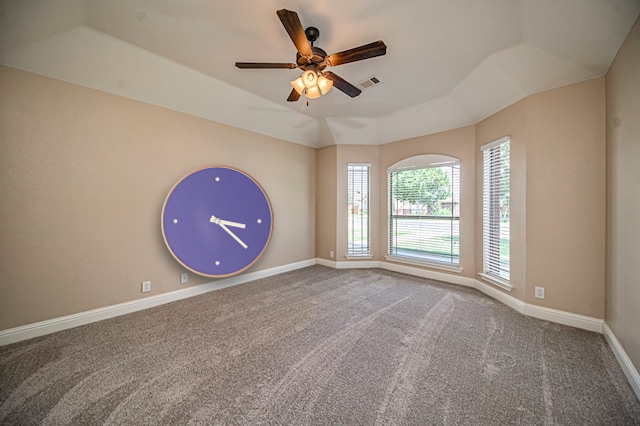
3:22
